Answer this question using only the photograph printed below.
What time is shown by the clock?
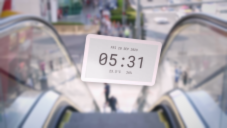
5:31
